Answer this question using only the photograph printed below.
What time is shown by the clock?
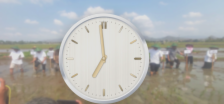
6:59
